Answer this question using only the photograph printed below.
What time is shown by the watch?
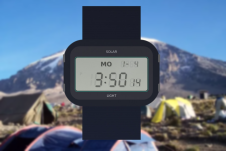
3:50:14
